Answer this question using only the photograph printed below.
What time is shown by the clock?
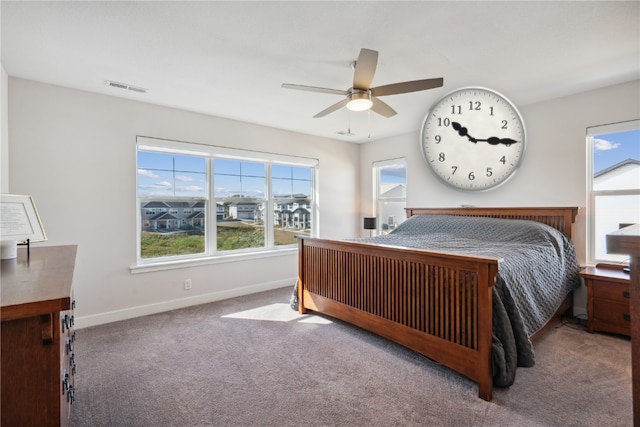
10:15
